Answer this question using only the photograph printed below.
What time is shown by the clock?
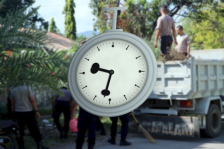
9:32
